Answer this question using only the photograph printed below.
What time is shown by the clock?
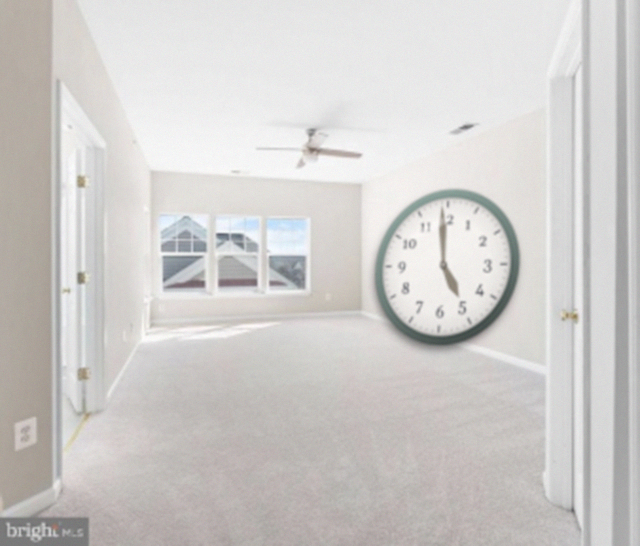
4:59
